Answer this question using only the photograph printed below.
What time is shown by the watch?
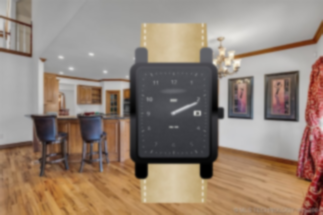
2:11
